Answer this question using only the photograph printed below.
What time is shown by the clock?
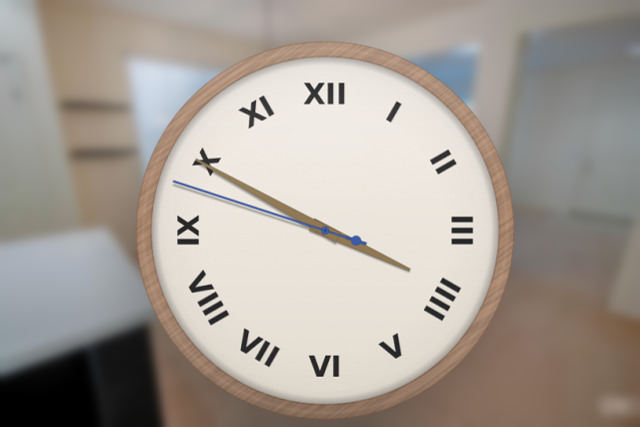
3:49:48
